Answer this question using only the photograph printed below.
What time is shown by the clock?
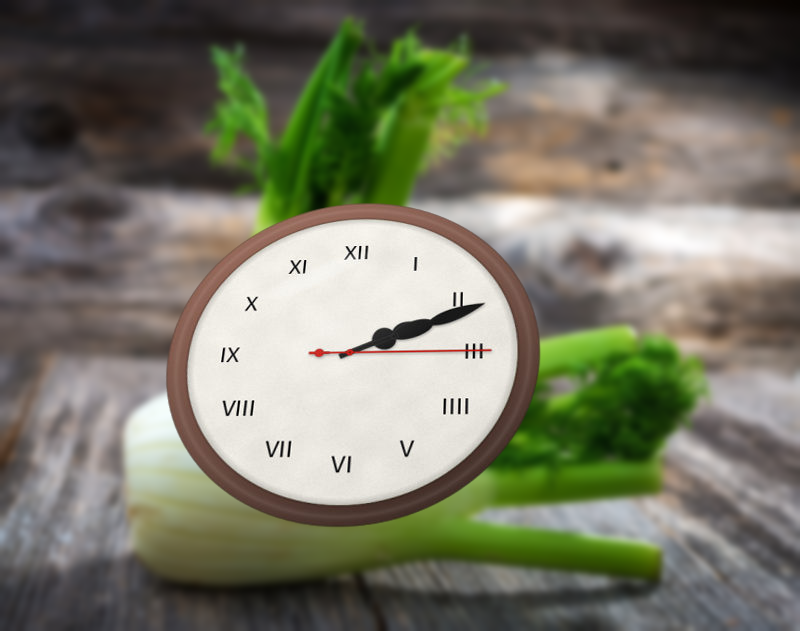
2:11:15
